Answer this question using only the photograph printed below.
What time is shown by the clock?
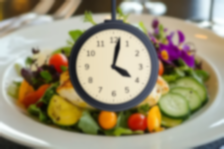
4:02
